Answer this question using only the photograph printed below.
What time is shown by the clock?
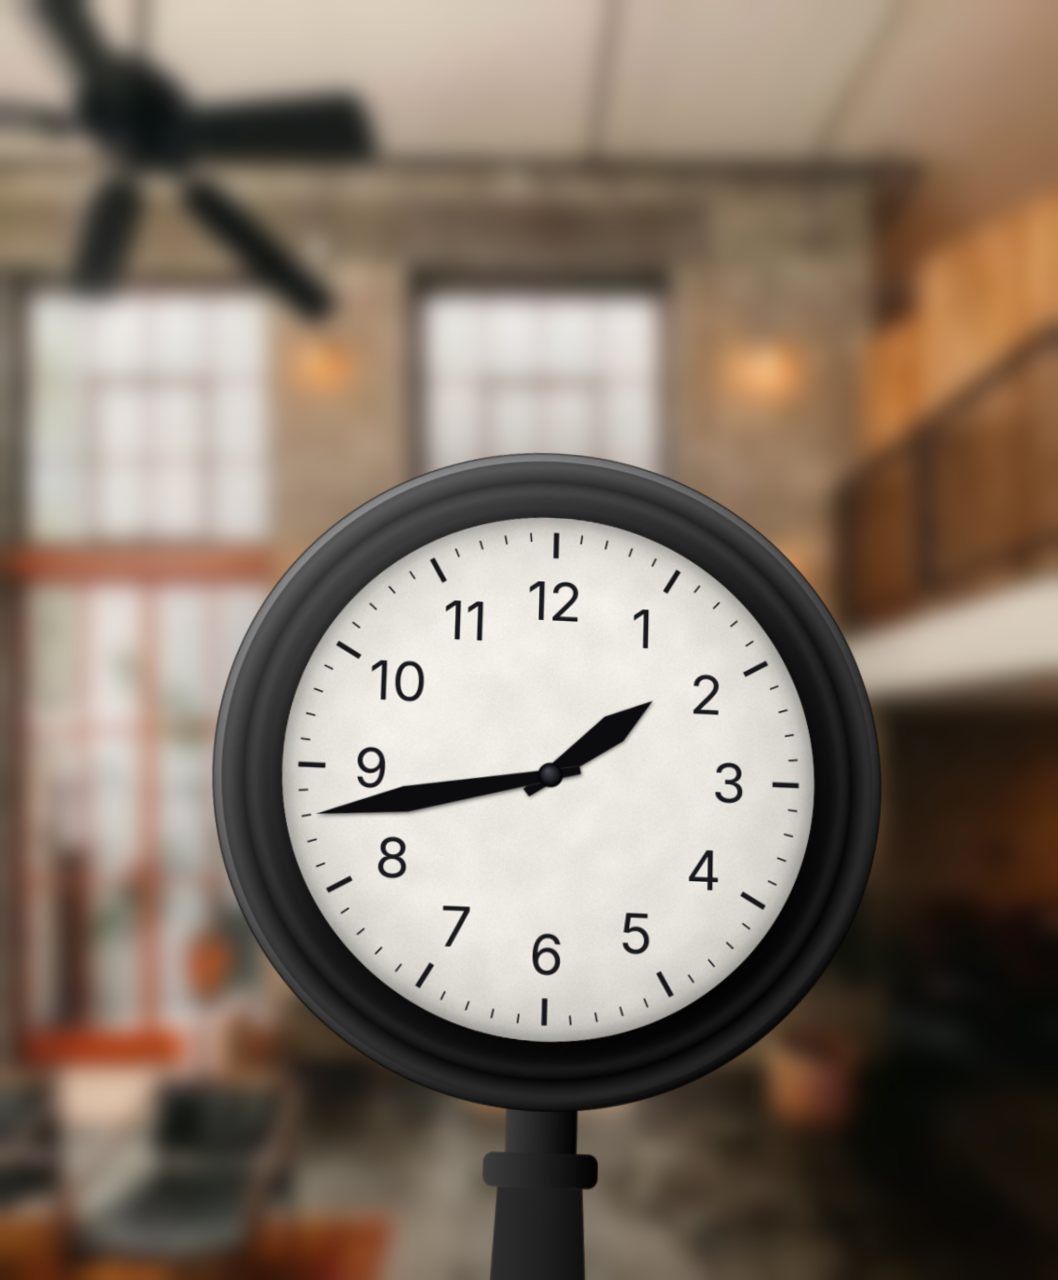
1:43
